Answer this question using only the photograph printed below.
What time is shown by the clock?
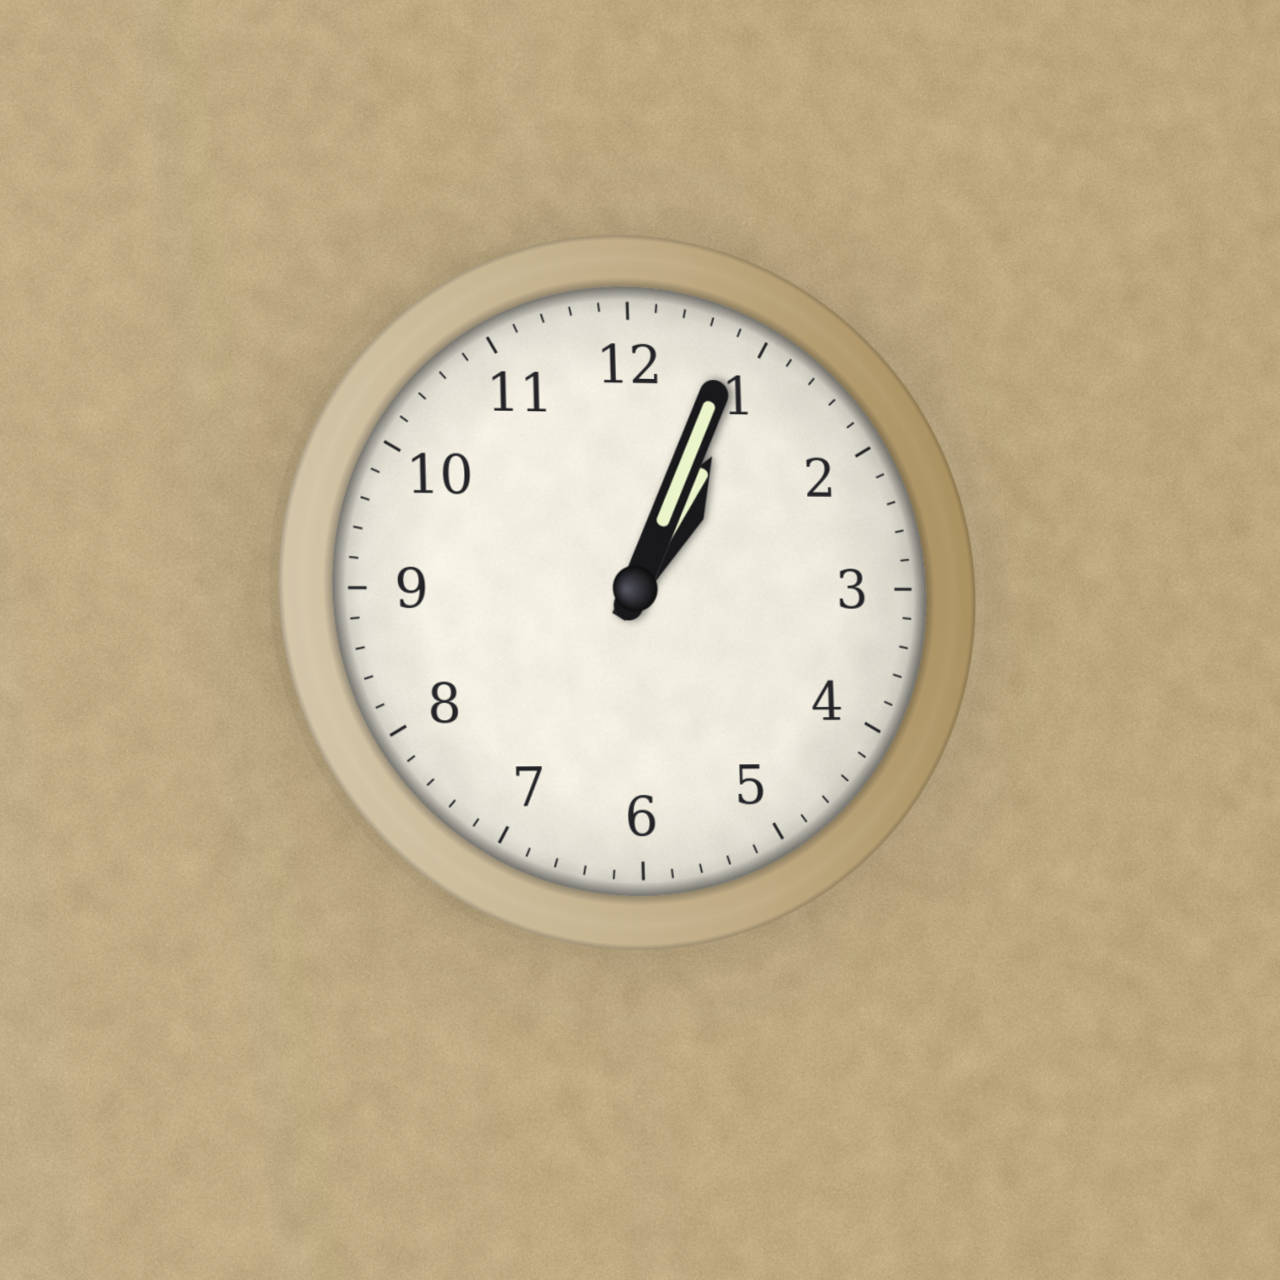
1:04
